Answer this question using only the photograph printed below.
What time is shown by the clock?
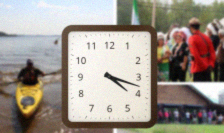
4:18
